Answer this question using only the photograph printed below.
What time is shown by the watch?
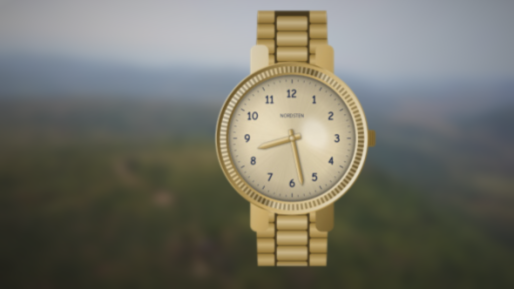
8:28
